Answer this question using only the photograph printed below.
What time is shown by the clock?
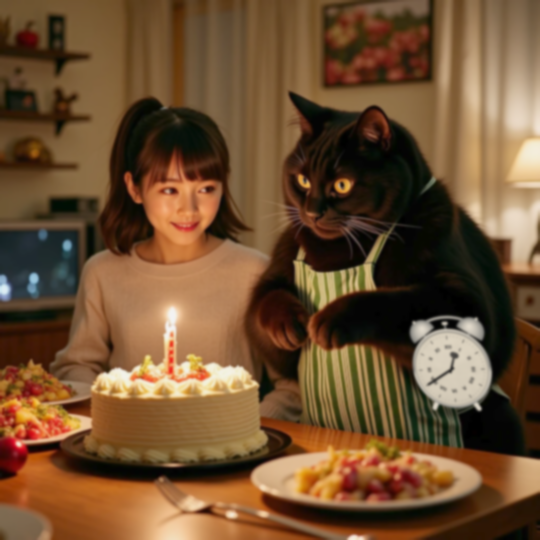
12:40
